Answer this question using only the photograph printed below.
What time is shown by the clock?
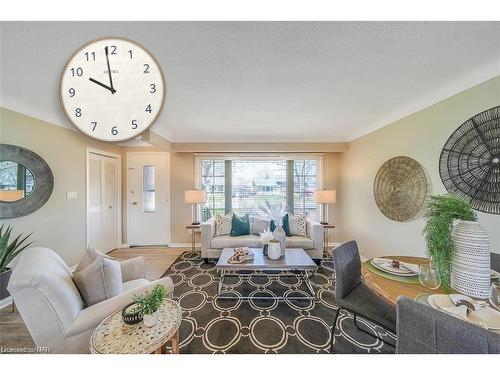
9:59
